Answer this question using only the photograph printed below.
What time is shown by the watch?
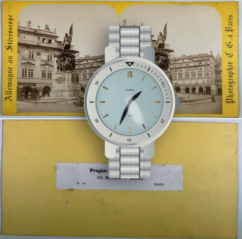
1:34
